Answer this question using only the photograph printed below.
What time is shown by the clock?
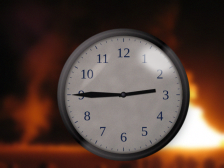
2:45
